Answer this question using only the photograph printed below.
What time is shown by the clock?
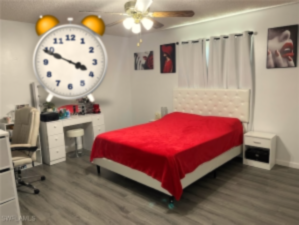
3:49
